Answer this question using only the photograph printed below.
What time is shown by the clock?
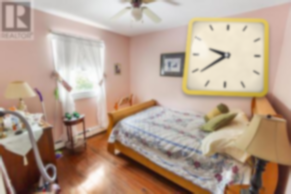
9:39
